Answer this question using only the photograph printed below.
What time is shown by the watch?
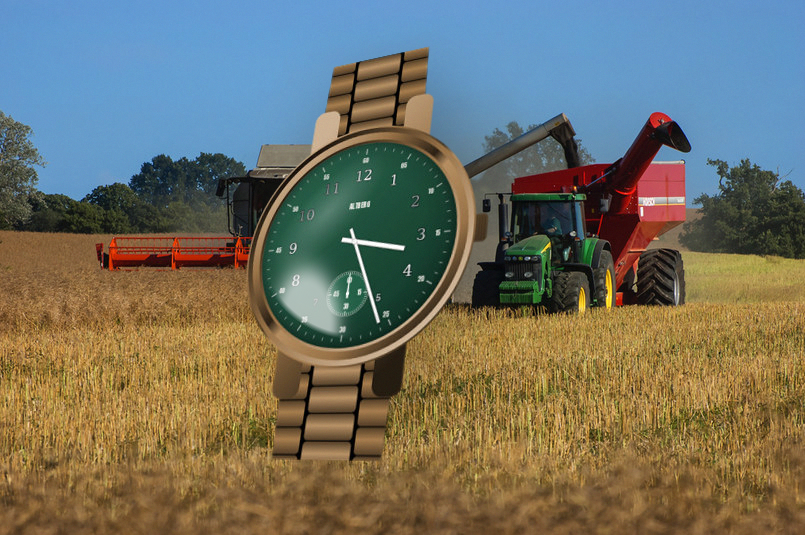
3:26
